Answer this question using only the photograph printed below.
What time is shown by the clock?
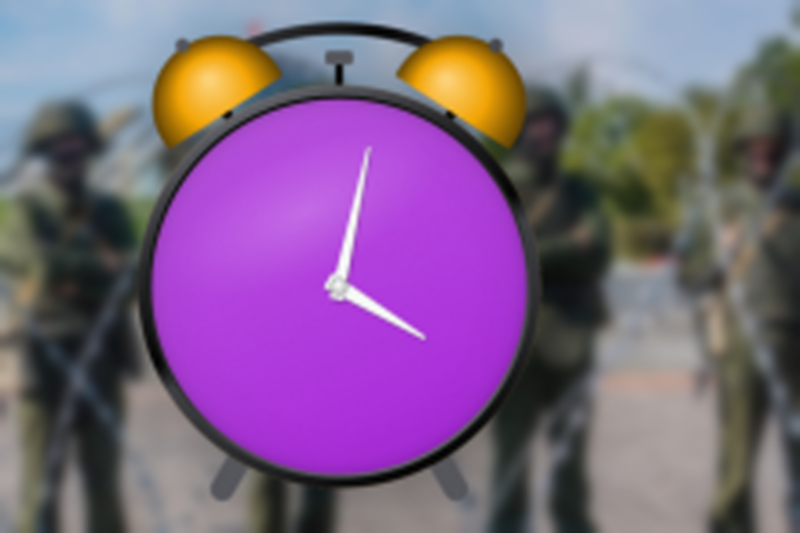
4:02
